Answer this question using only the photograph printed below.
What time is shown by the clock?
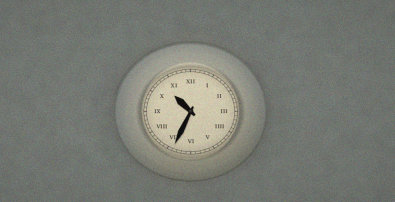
10:34
